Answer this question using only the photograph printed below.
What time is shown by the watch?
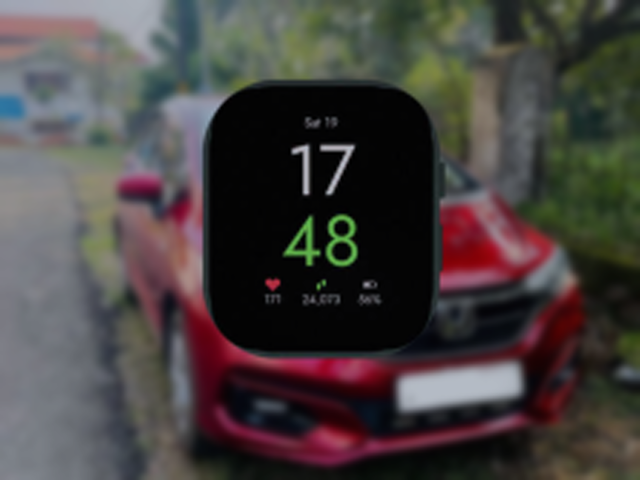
17:48
